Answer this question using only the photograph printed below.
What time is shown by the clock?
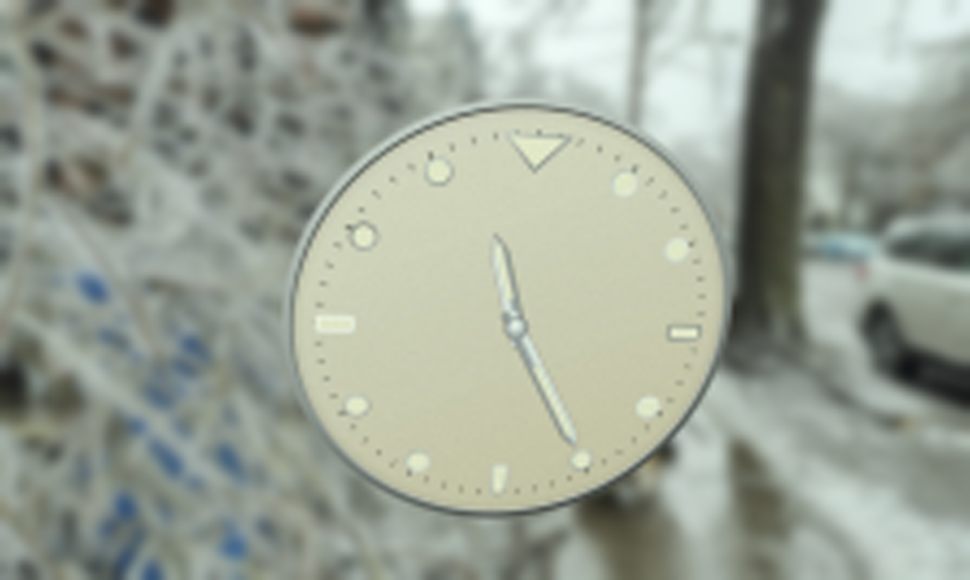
11:25
